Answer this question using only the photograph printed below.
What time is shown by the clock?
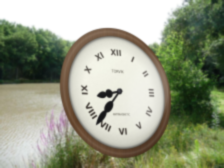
8:37
